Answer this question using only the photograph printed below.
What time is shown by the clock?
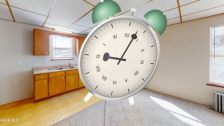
9:03
